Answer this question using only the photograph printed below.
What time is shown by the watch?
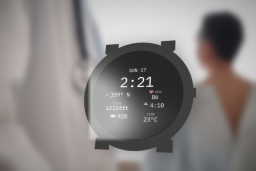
2:21
